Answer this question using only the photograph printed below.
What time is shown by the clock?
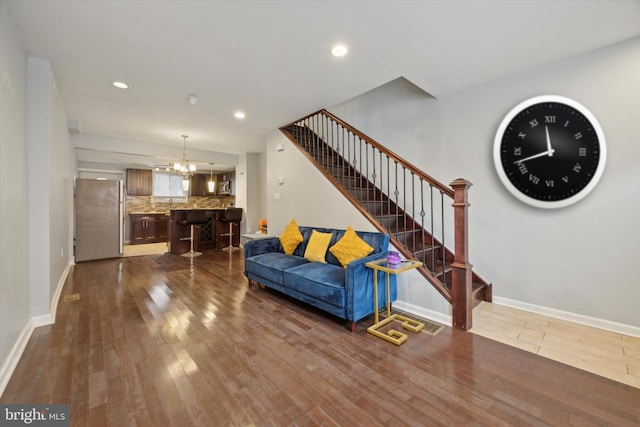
11:42
